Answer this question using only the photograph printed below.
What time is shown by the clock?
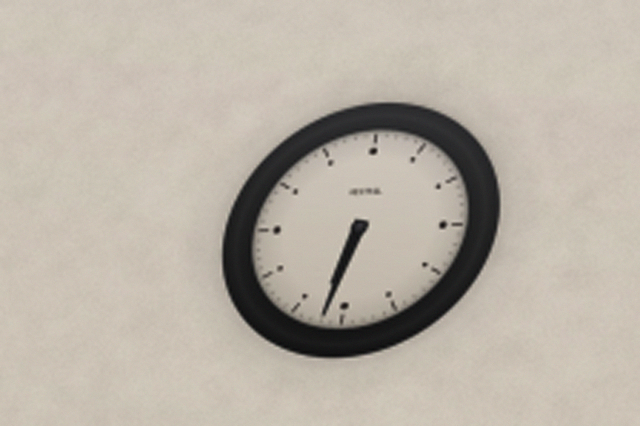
6:32
